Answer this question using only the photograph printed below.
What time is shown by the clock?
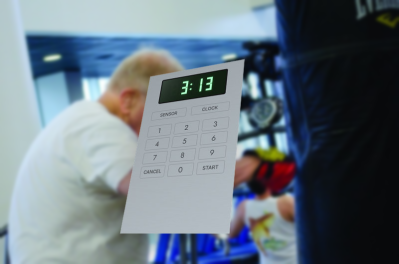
3:13
